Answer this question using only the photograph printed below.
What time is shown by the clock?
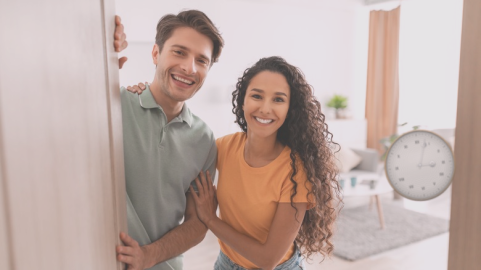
3:03
